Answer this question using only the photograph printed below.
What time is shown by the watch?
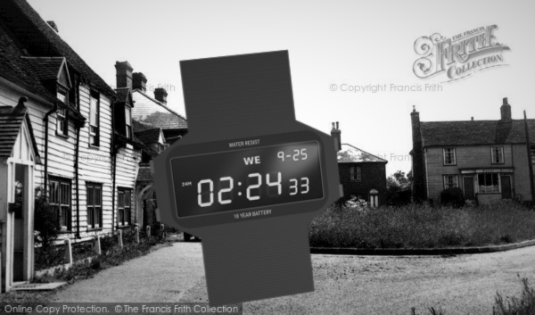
2:24:33
